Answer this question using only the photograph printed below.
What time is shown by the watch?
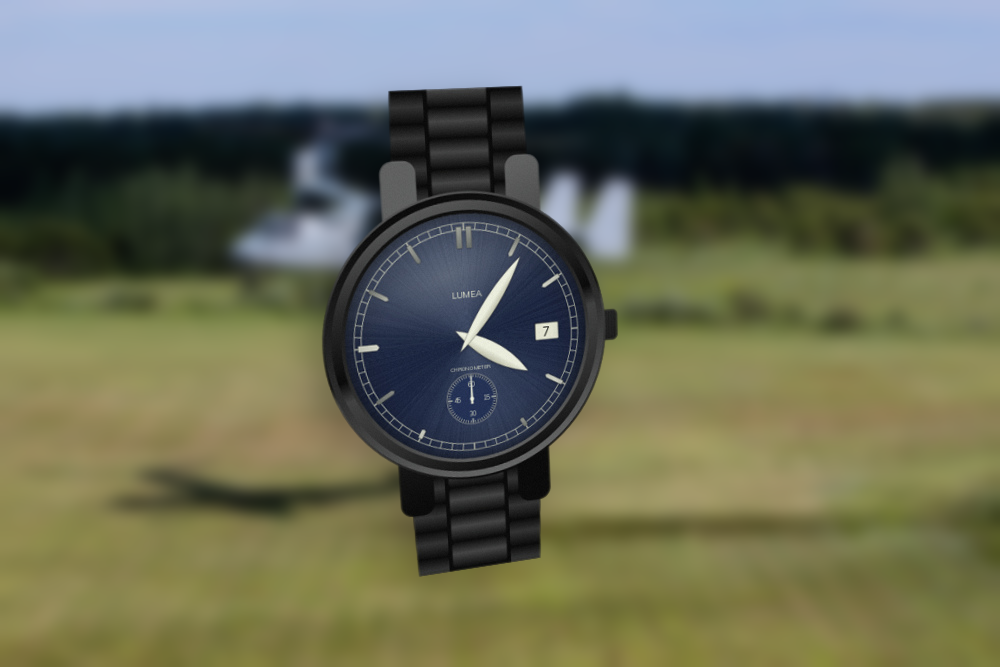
4:06
